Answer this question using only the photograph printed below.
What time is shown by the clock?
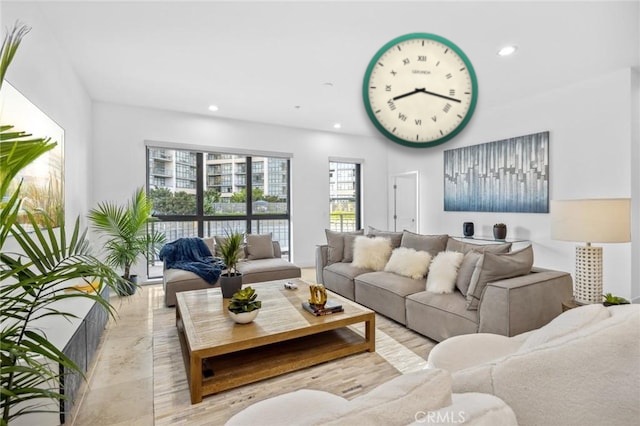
8:17
